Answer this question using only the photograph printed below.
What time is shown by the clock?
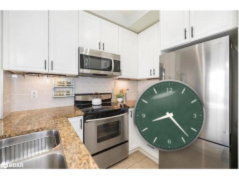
8:23
